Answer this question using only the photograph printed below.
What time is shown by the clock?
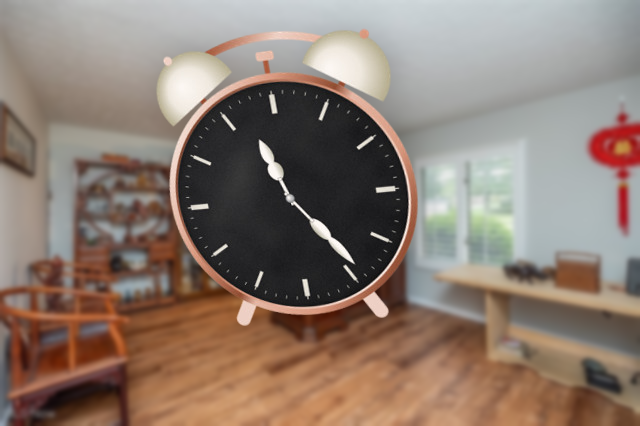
11:24
